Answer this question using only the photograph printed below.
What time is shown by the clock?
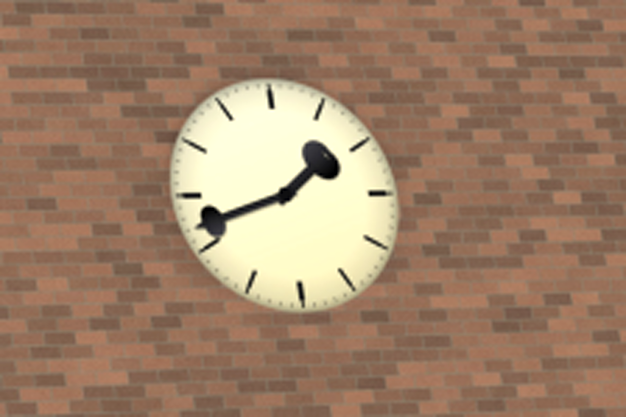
1:42
